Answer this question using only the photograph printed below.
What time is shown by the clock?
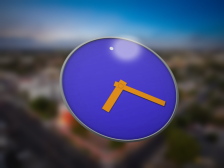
7:20
